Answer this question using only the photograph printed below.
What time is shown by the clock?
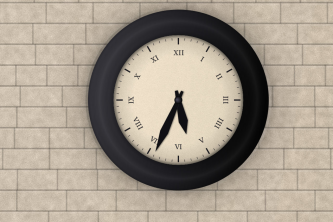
5:34
